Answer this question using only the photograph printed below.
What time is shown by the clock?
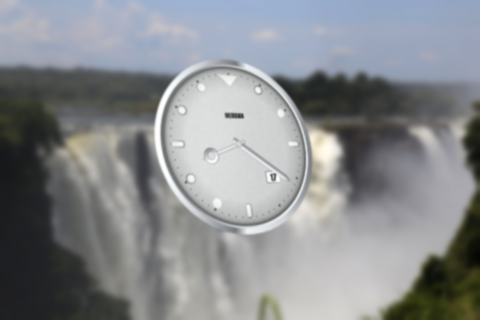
8:21
